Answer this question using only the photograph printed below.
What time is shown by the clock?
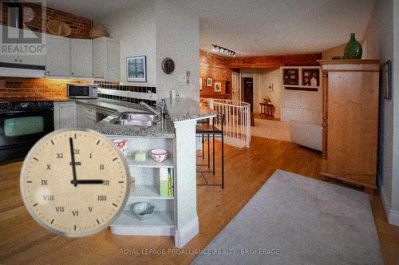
2:59
